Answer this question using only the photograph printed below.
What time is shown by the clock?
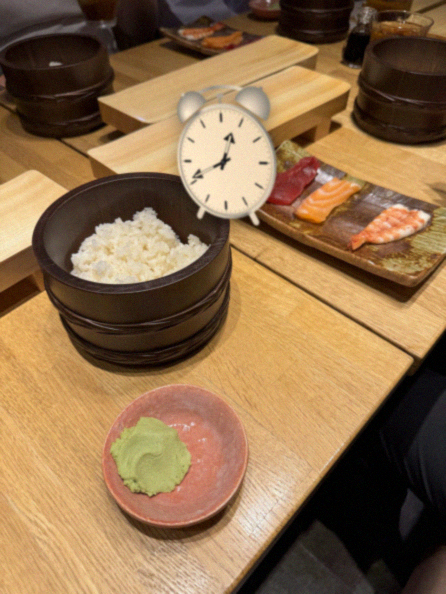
12:41
